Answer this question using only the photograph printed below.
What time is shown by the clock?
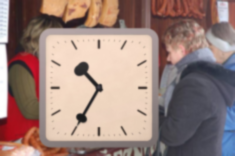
10:35
